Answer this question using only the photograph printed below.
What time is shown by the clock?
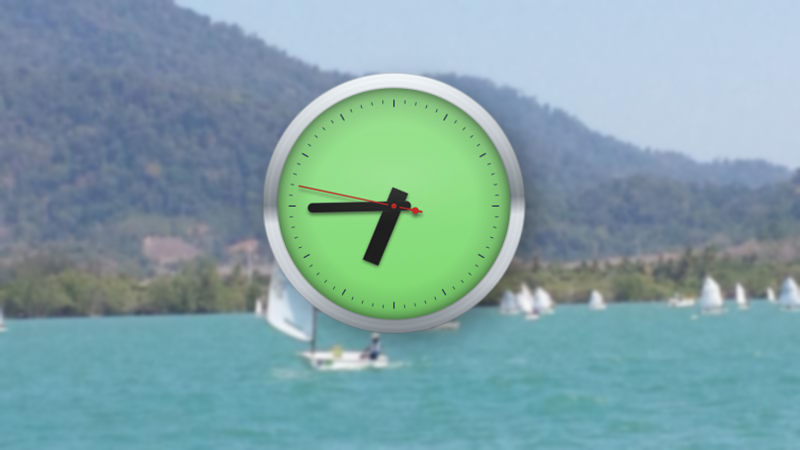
6:44:47
